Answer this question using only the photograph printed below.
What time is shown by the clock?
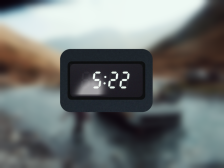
5:22
